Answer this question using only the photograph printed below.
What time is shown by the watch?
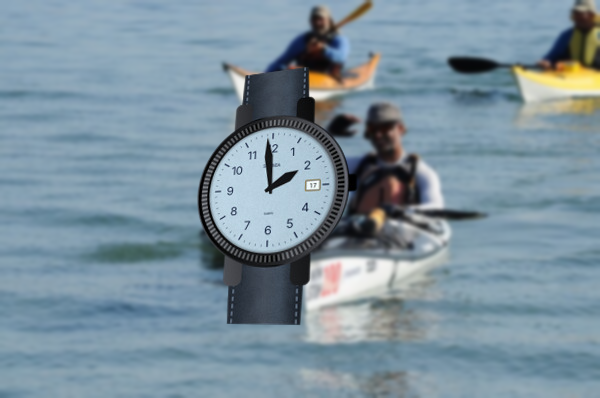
1:59
